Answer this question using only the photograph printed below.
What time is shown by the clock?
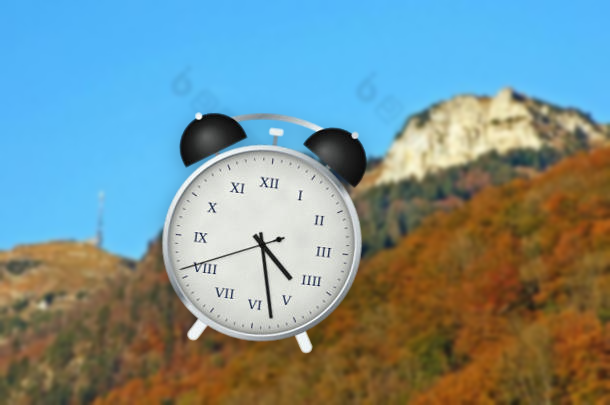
4:27:41
